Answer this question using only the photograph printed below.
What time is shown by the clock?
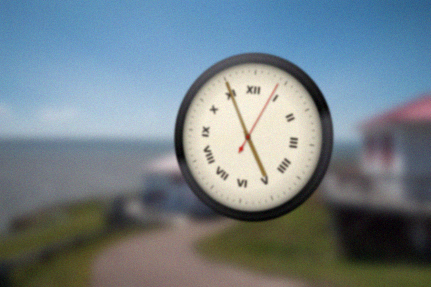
4:55:04
